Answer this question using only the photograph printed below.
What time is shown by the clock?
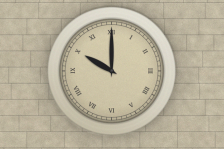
10:00
